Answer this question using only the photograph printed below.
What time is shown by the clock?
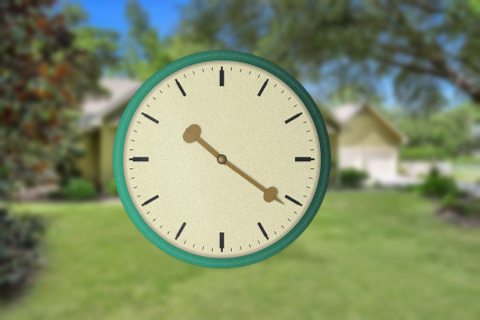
10:21
